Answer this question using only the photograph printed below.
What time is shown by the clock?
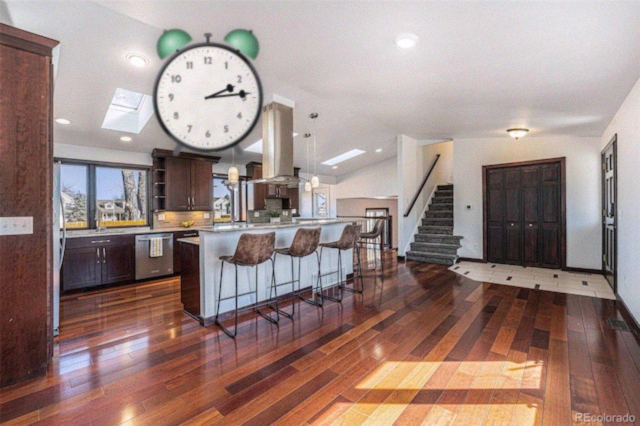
2:14
